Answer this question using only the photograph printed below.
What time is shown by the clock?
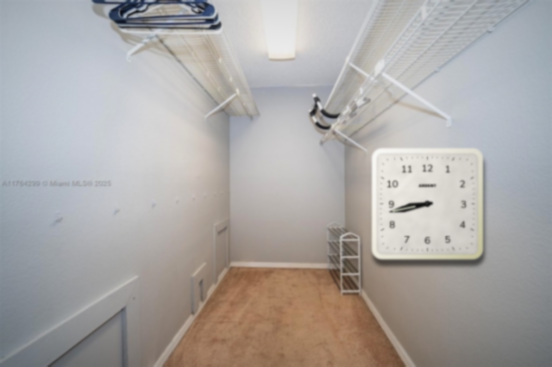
8:43
